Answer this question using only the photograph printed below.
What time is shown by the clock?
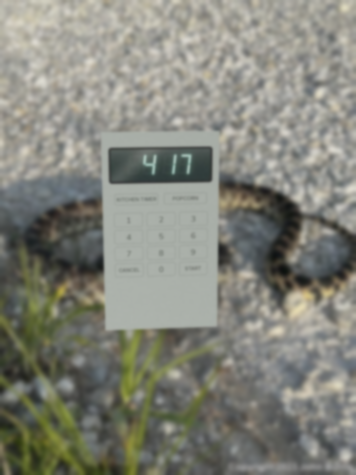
4:17
